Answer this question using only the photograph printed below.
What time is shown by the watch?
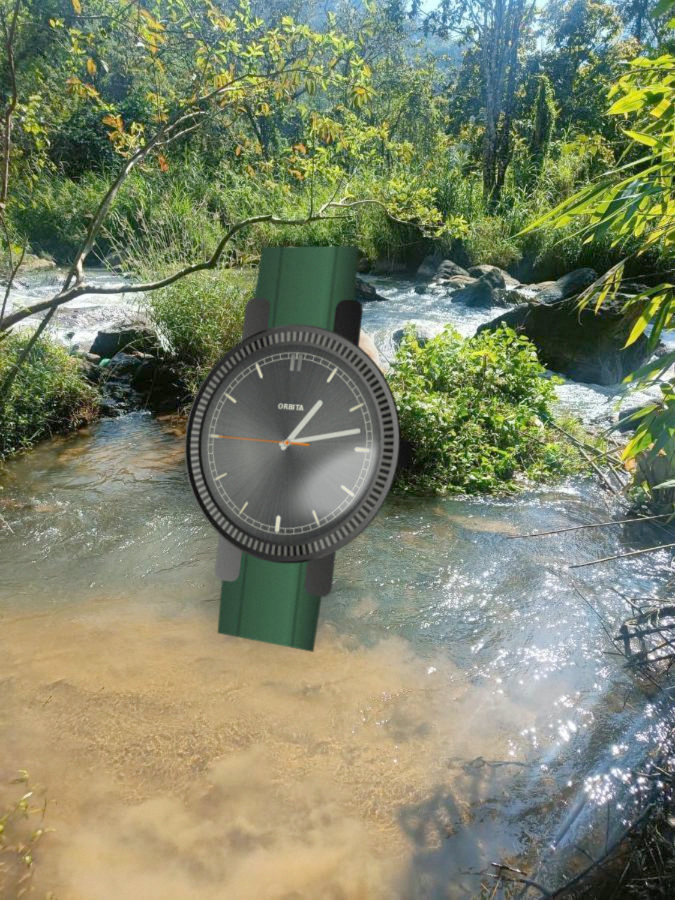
1:12:45
